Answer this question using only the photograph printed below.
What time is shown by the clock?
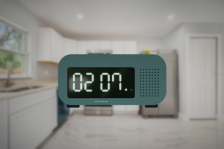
2:07
